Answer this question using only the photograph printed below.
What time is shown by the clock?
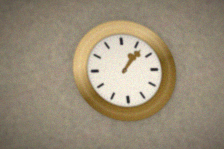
1:07
